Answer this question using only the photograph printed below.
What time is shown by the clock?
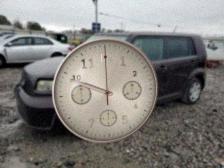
9:49
